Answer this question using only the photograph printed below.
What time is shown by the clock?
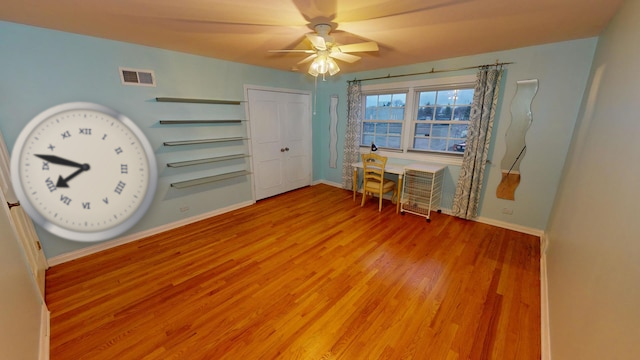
7:47
